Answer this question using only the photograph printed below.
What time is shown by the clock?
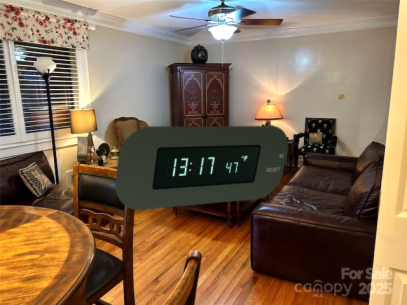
13:17
